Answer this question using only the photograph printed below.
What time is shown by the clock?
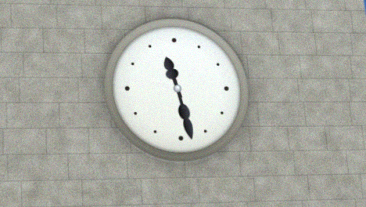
11:28
